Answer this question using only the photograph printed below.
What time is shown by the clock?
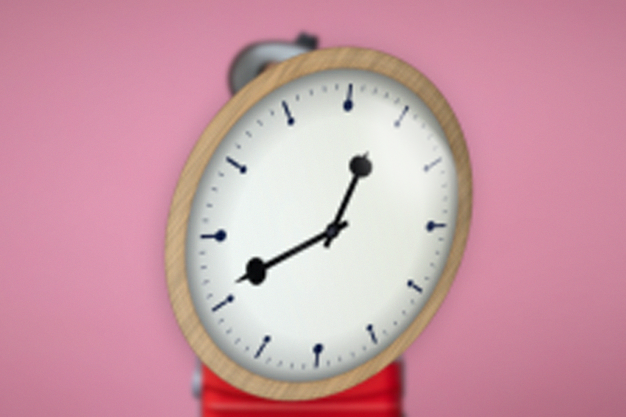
12:41
